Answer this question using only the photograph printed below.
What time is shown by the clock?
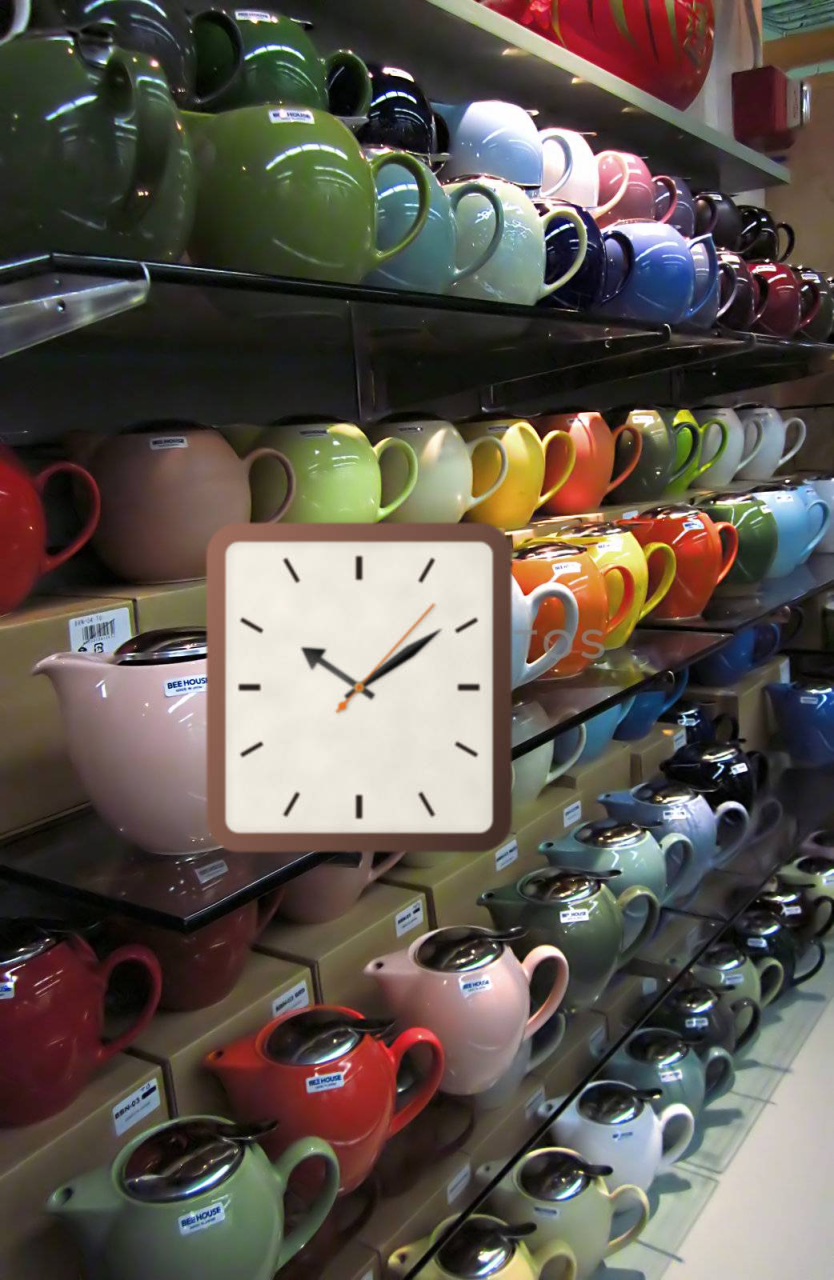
10:09:07
